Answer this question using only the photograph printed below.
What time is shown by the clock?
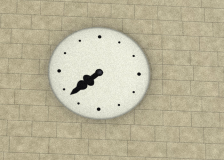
7:38
